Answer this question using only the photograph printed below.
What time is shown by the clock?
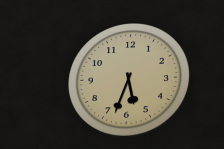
5:33
